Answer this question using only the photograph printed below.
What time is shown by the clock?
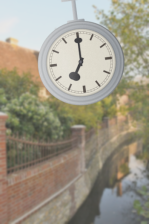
7:00
